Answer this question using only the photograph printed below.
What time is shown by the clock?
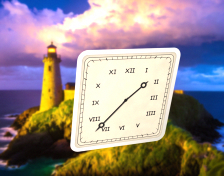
1:37
